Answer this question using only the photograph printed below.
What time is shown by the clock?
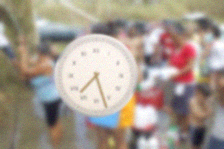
7:27
